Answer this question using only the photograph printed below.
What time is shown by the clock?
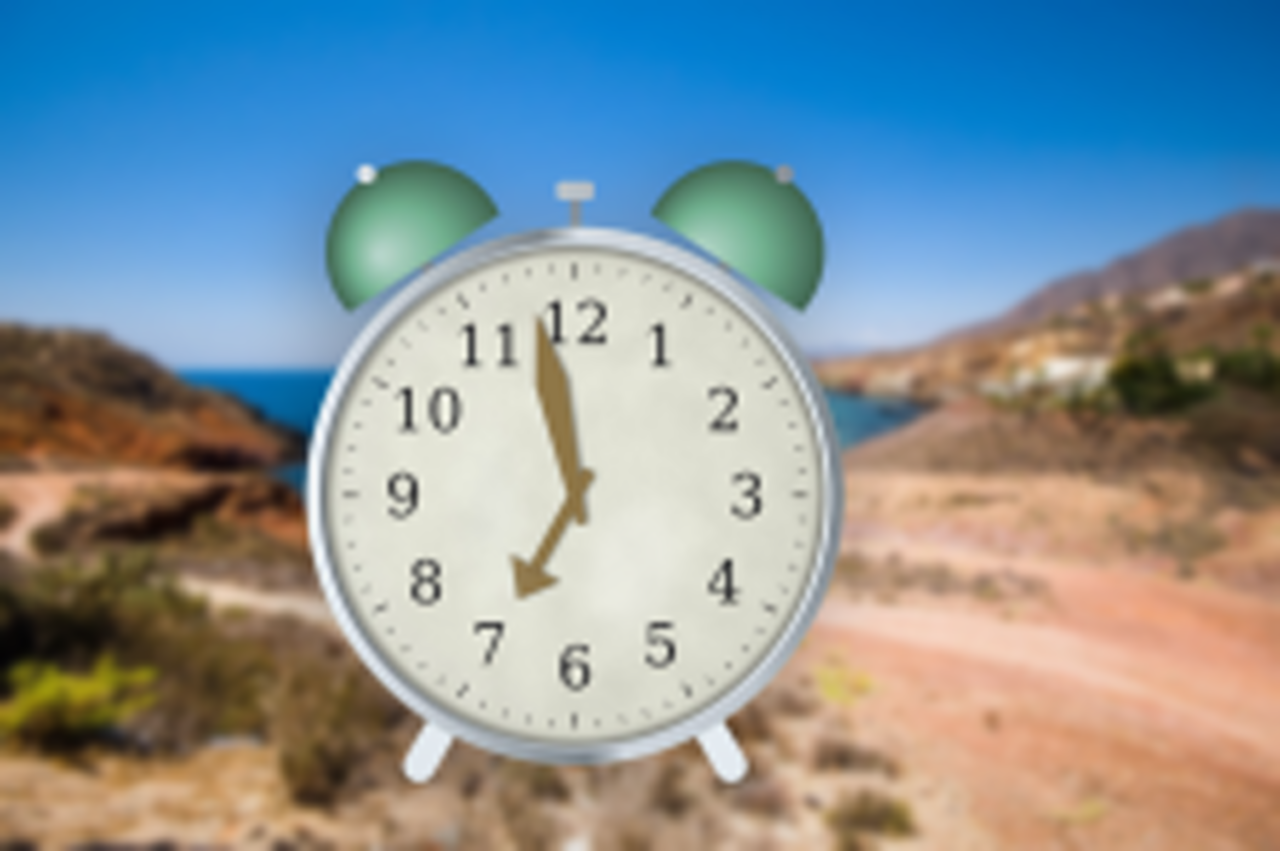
6:58
